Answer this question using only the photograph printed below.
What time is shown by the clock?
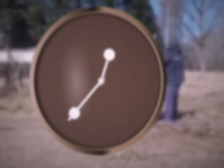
12:37
